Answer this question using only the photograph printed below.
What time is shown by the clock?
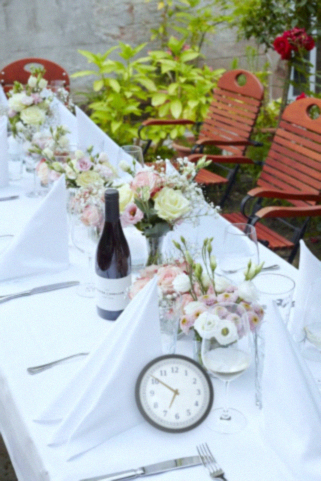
6:51
